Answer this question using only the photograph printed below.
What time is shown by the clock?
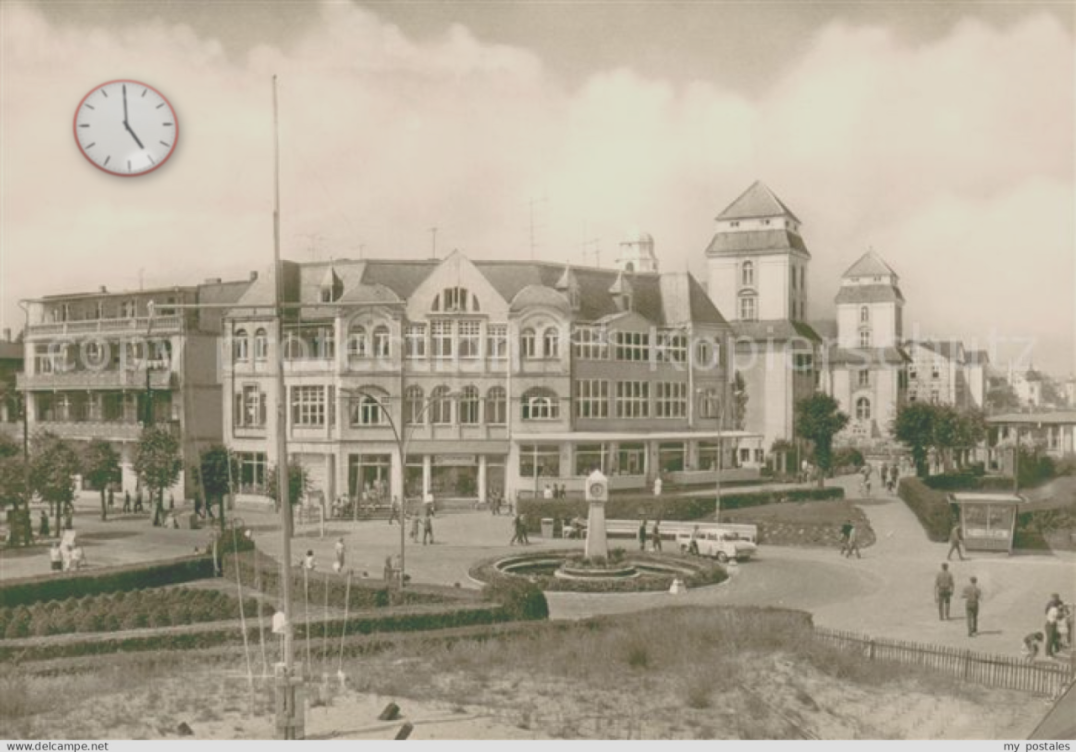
5:00
